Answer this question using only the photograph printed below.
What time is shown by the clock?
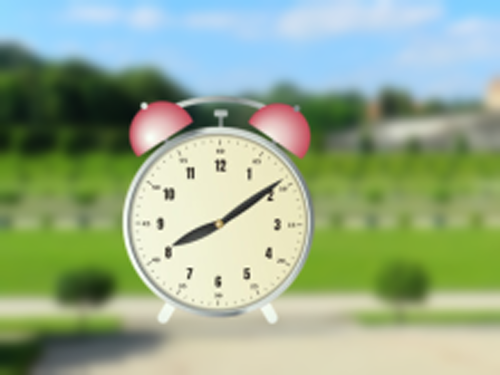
8:09
